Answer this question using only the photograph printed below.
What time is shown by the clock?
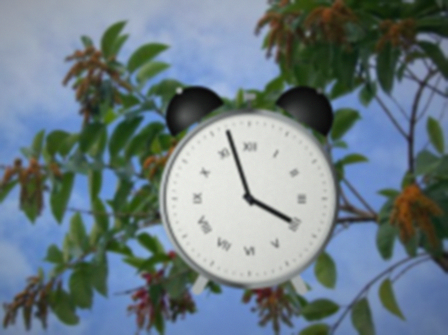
3:57
